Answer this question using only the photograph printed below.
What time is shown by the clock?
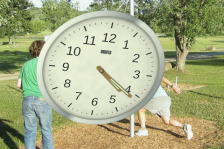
4:21
